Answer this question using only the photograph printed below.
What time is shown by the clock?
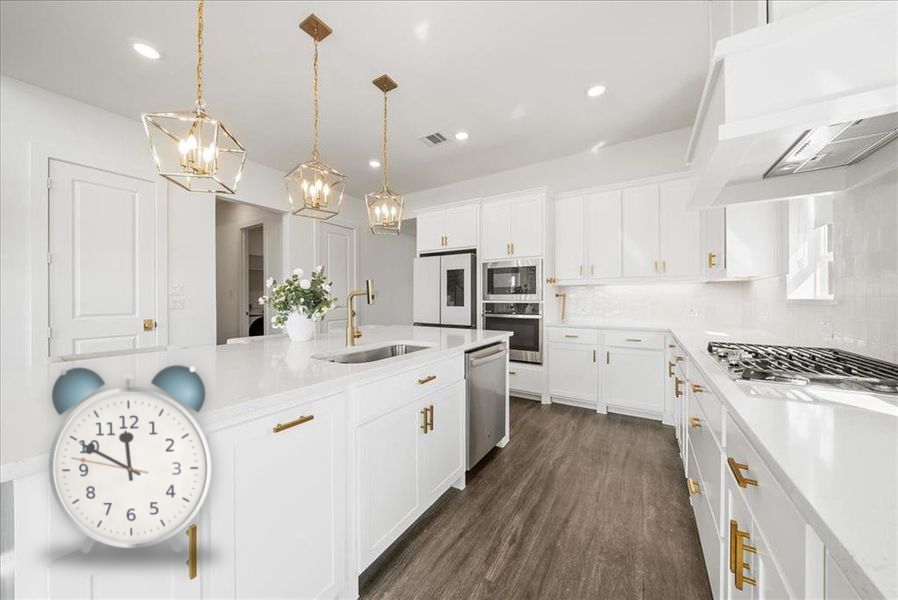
11:49:47
